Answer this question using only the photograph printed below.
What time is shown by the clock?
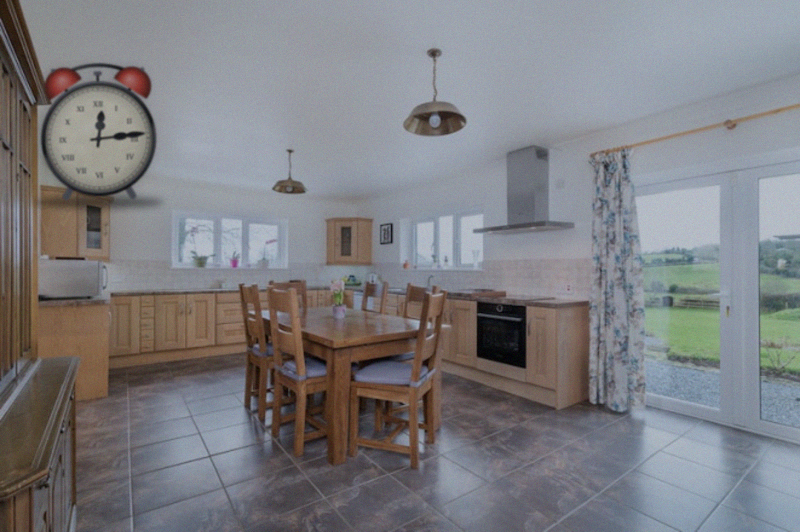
12:14
